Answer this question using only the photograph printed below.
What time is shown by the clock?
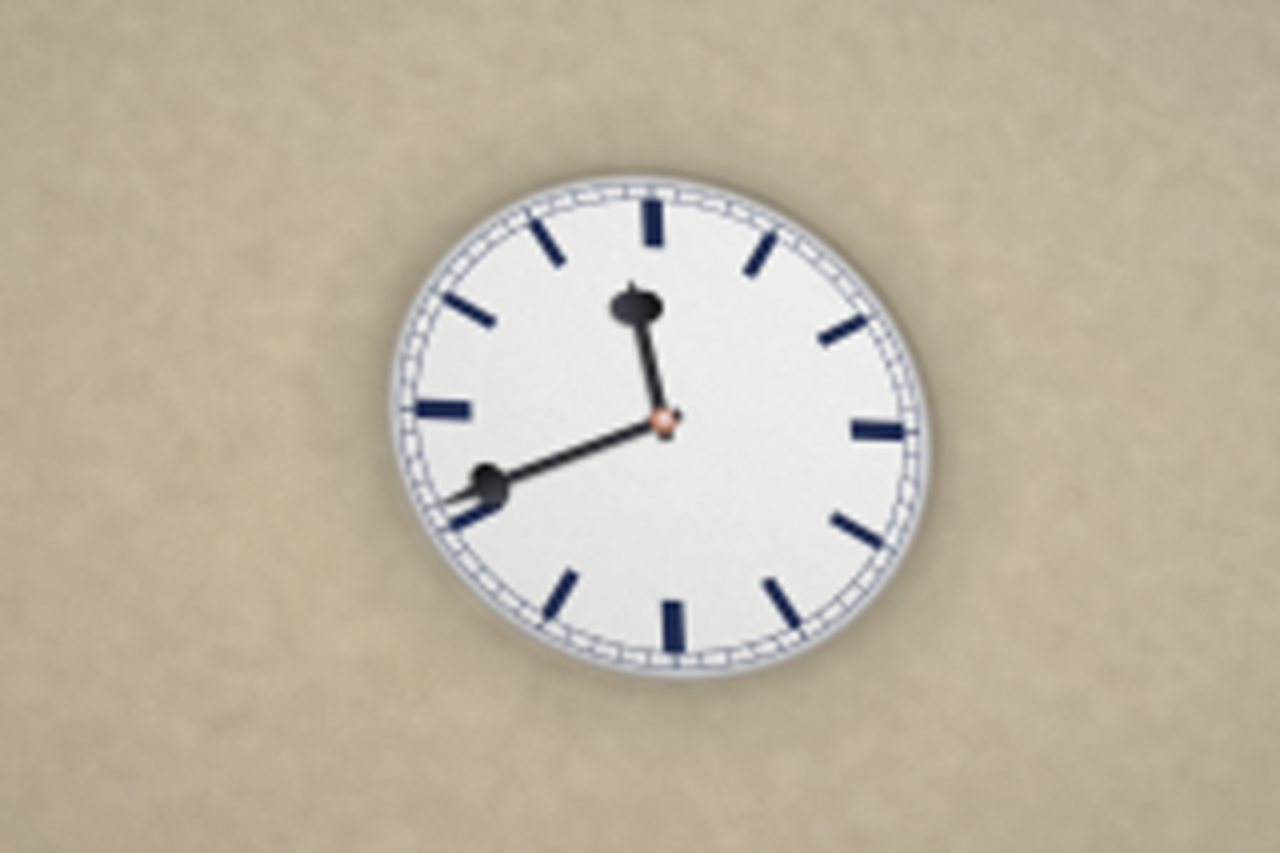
11:41
